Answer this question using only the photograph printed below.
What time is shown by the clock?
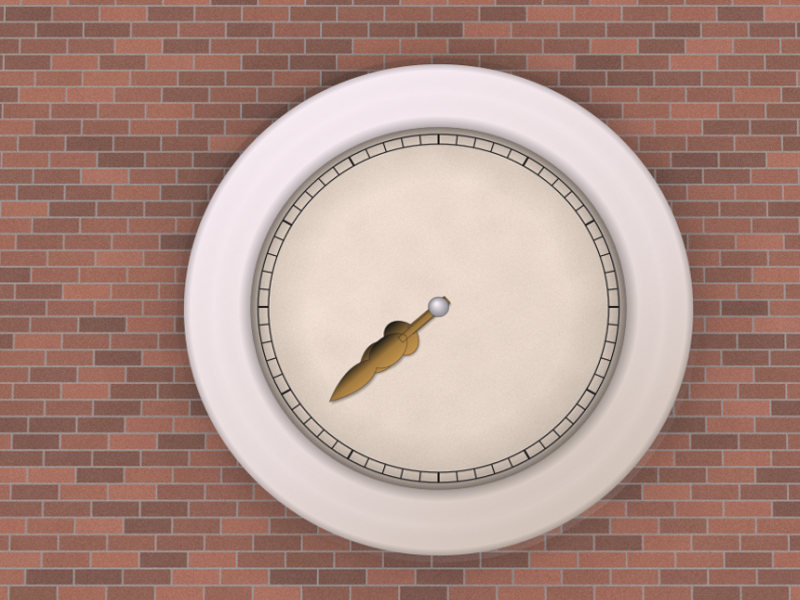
7:38
